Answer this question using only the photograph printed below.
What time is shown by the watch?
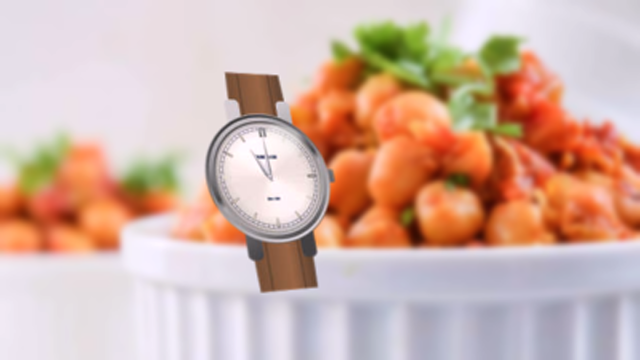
11:00
